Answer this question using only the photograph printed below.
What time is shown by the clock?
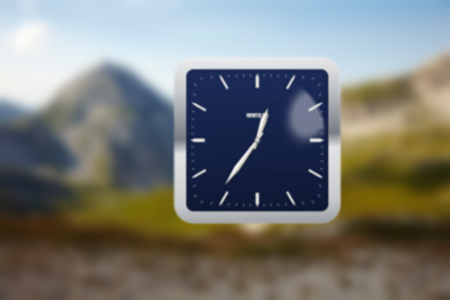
12:36
